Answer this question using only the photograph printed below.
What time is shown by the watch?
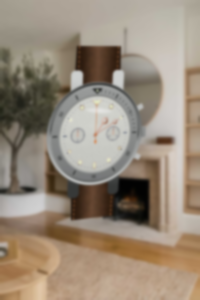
1:10
